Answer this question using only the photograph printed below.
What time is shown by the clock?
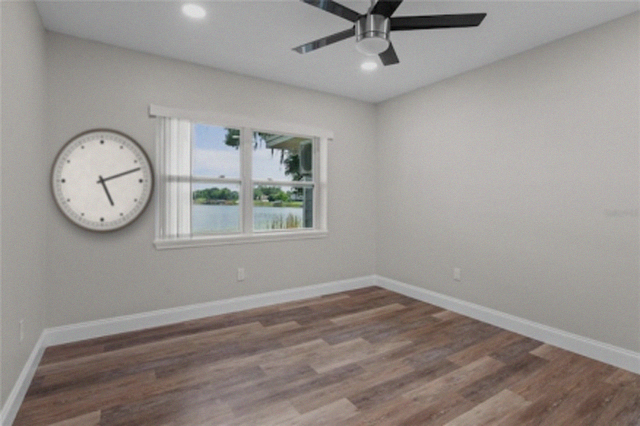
5:12
